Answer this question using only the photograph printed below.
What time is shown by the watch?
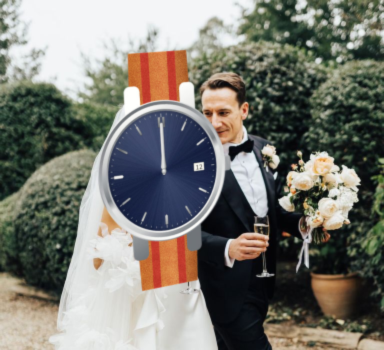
12:00
